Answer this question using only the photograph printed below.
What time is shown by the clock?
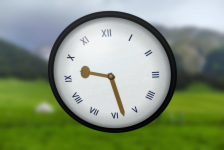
9:28
